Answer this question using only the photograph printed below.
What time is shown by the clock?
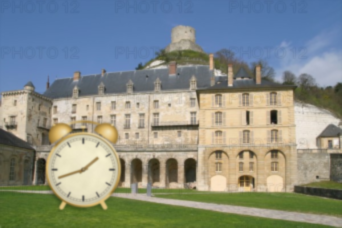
1:42
